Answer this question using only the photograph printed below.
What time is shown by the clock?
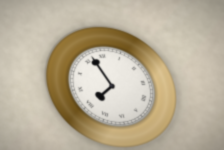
7:57
